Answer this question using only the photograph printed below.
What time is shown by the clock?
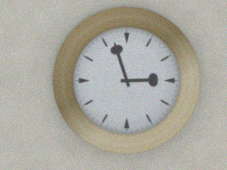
2:57
